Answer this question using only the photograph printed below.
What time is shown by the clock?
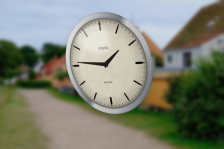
1:46
